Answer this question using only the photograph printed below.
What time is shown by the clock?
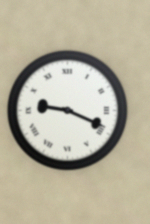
9:19
